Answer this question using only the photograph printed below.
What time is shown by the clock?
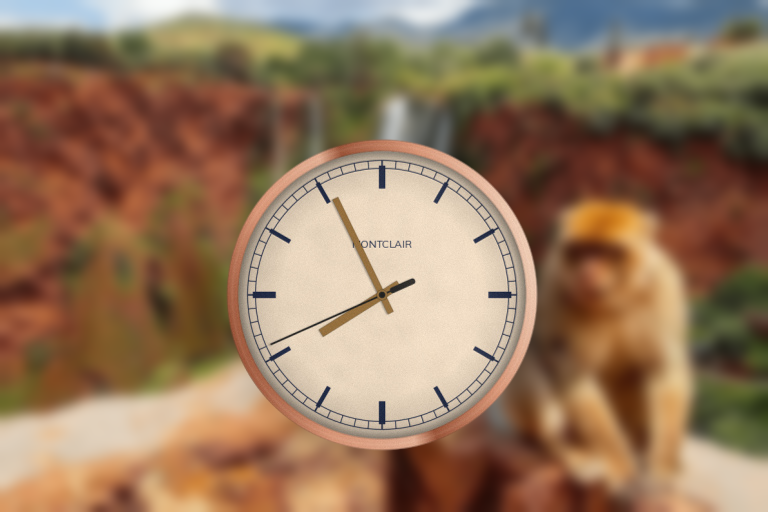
7:55:41
